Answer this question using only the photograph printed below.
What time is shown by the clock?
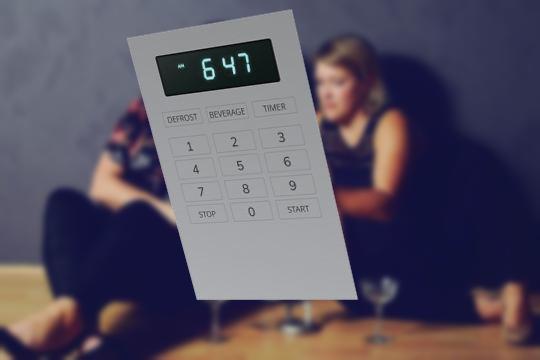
6:47
